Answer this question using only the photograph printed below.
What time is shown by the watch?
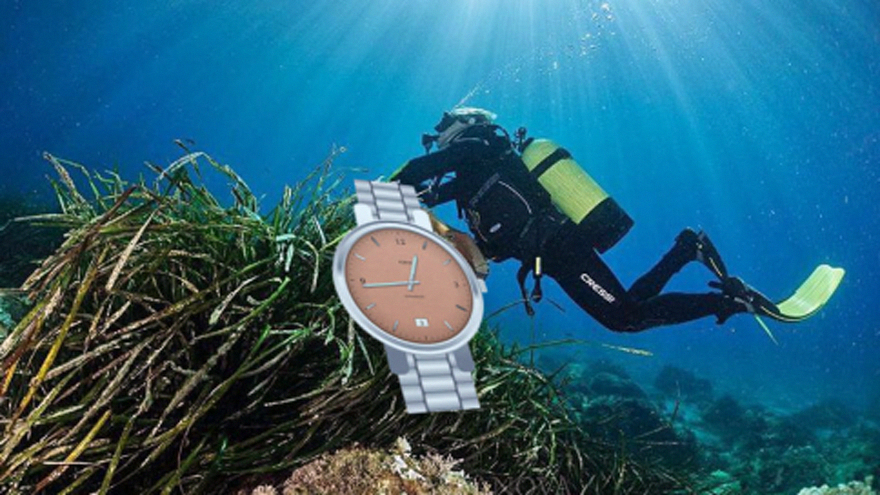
12:44
